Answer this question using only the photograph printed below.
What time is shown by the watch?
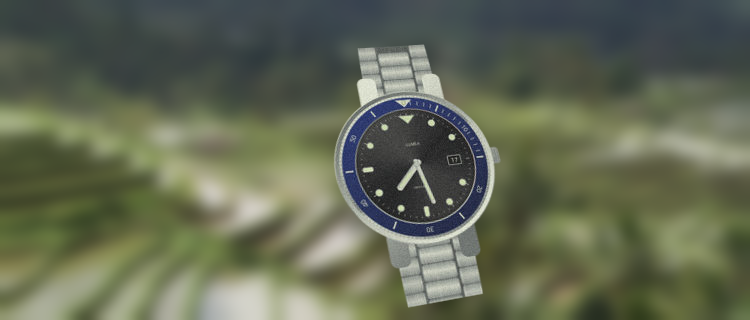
7:28
